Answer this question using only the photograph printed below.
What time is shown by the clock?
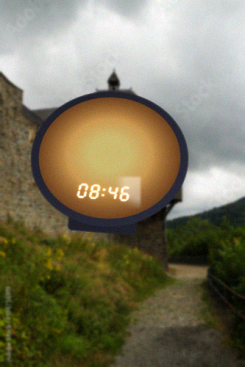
8:46
